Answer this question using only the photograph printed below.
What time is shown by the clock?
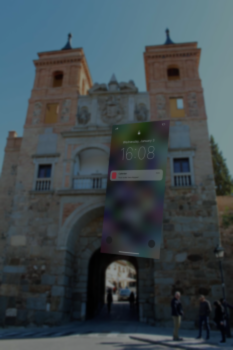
16:08
